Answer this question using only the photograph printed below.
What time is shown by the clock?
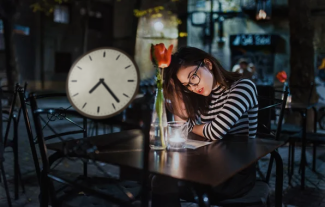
7:23
